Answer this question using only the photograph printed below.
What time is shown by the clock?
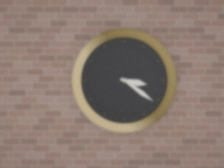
3:21
